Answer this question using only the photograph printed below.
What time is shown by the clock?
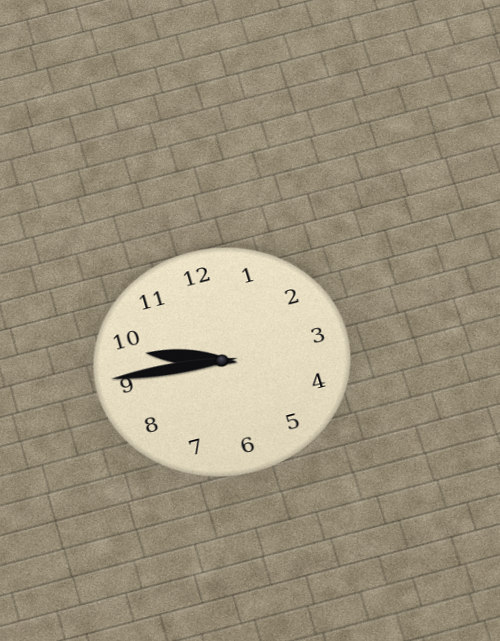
9:46
